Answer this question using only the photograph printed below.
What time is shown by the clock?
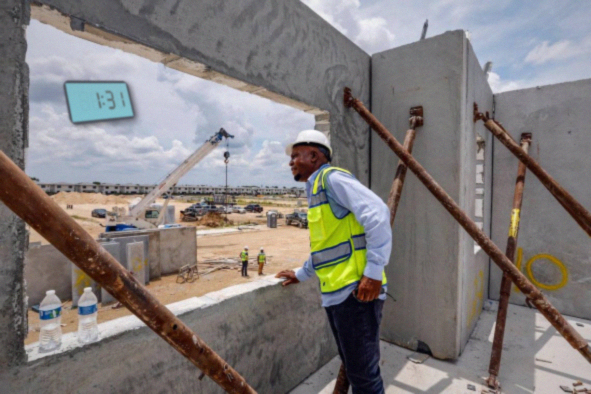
1:31
